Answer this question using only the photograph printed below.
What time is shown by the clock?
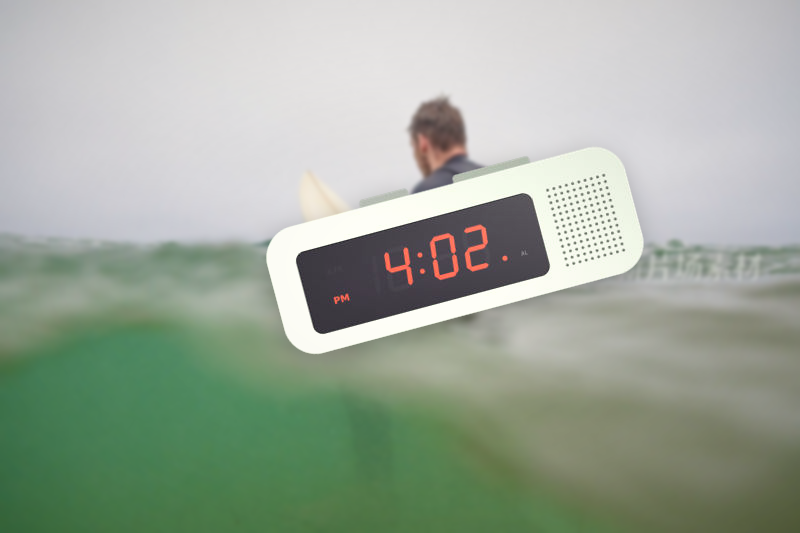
4:02
